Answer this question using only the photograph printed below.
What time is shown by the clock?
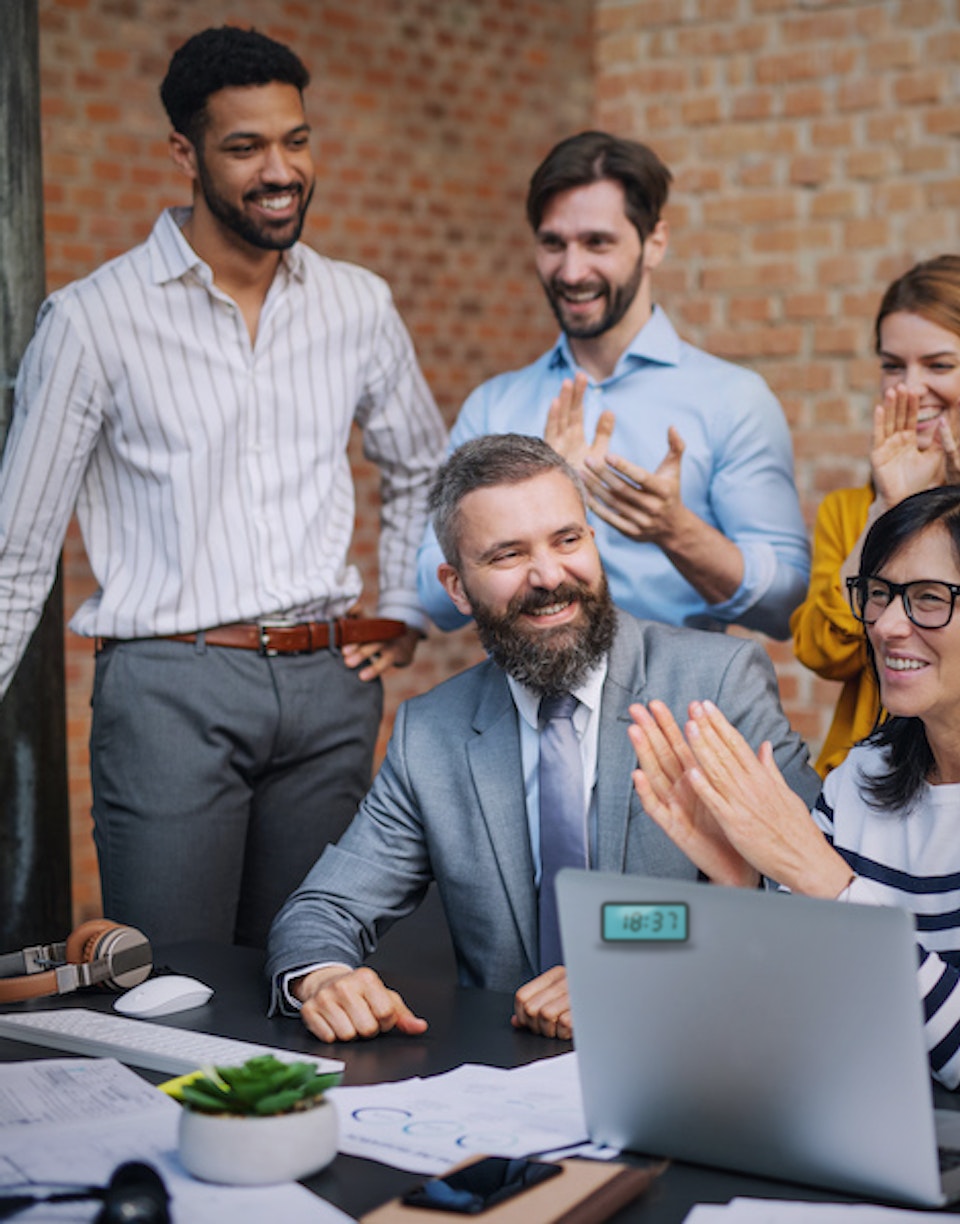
18:37
